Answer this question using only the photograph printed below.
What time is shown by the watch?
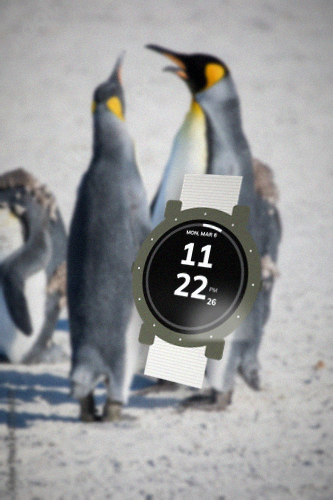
11:22:26
